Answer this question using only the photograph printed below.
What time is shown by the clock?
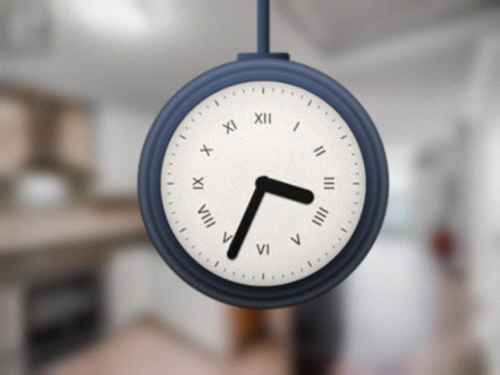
3:34
